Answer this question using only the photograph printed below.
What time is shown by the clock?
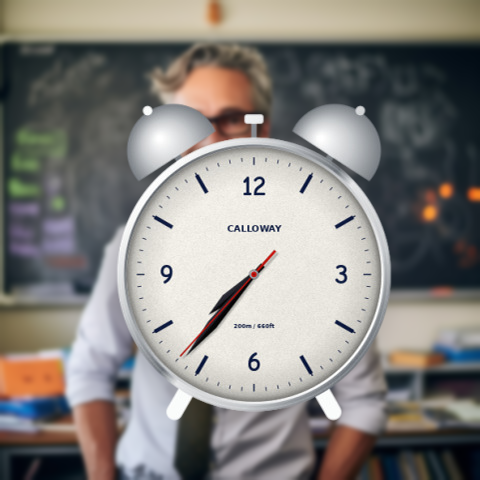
7:36:37
